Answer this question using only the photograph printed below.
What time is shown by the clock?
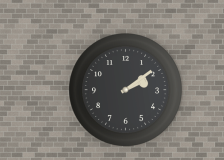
2:09
